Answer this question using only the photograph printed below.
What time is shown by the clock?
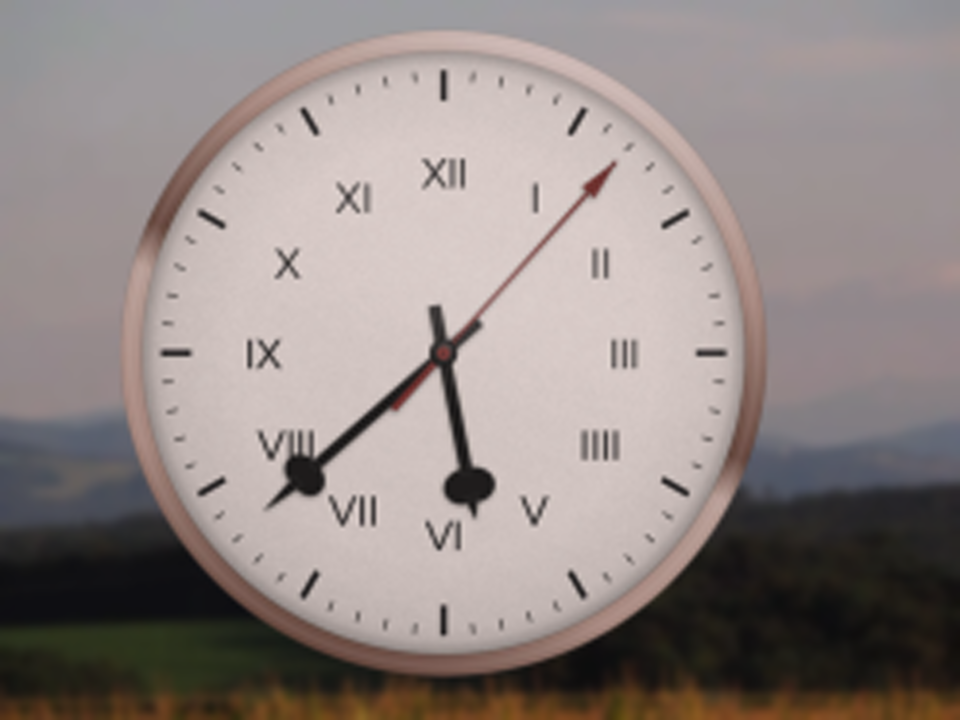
5:38:07
